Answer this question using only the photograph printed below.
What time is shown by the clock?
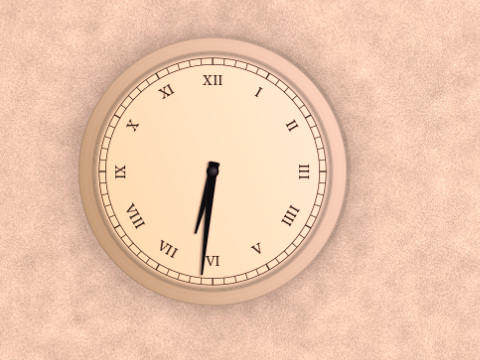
6:31
